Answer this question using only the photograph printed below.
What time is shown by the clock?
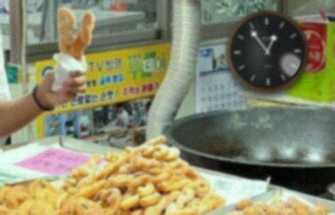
12:54
